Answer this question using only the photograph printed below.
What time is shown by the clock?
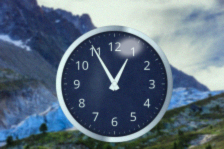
12:55
